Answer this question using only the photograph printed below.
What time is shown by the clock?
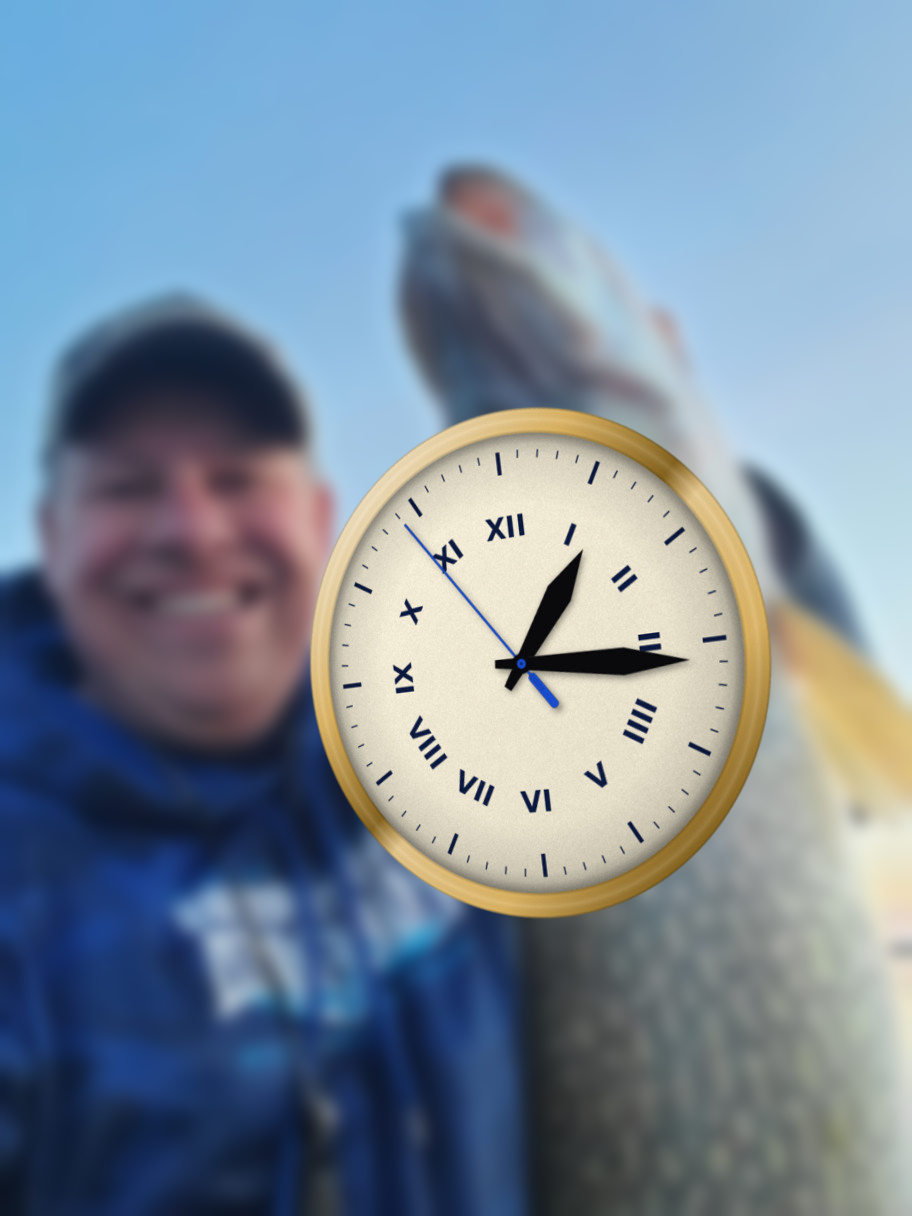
1:15:54
